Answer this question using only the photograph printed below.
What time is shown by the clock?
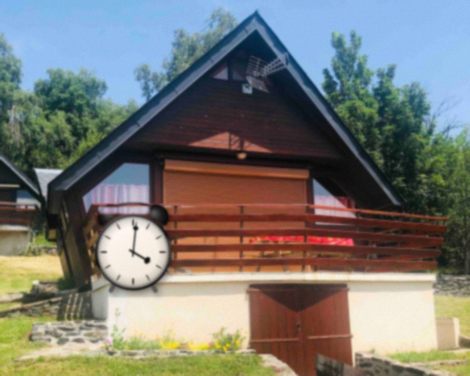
4:01
